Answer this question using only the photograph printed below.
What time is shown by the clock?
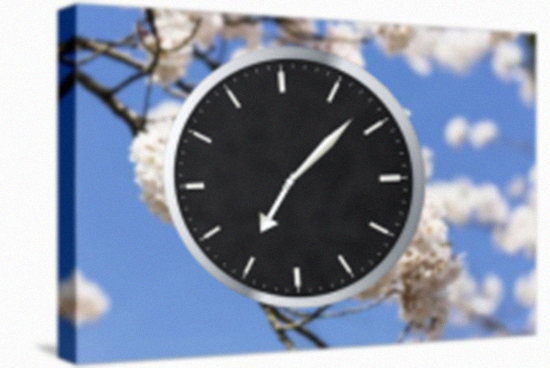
7:08
